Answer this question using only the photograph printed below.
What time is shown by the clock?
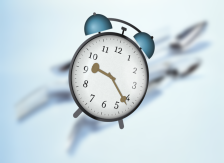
9:22
